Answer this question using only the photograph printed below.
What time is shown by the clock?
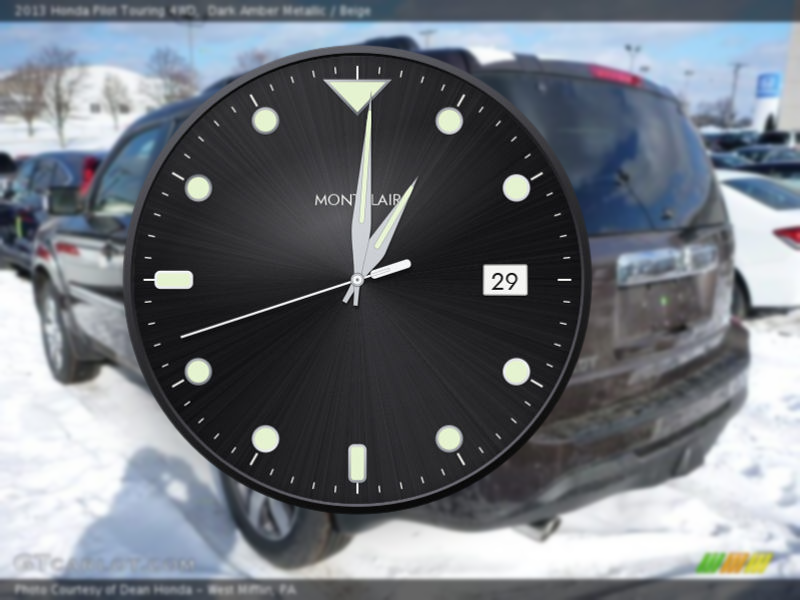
1:00:42
